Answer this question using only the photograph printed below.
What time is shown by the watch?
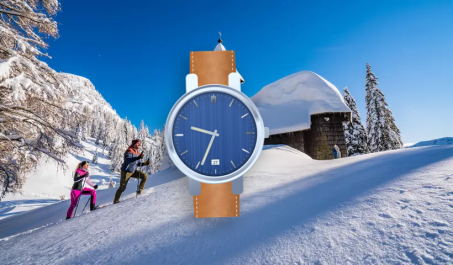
9:34
